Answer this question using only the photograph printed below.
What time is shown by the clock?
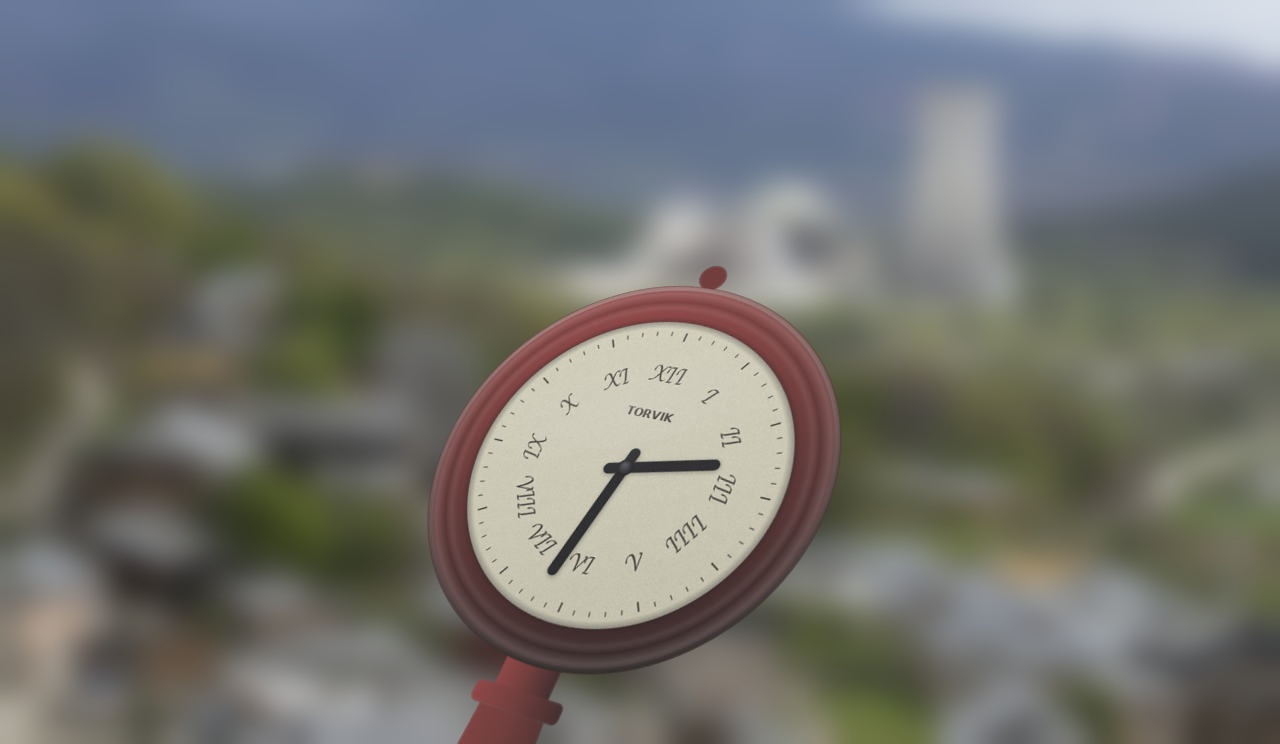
2:32
